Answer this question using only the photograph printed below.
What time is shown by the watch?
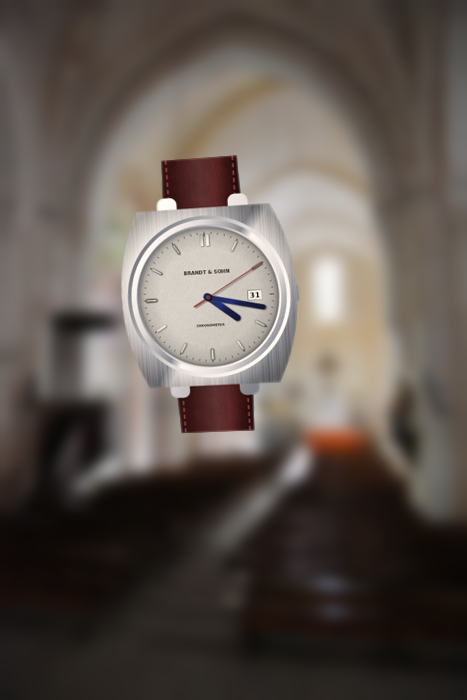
4:17:10
